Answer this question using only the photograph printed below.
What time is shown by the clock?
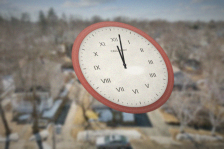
12:02
